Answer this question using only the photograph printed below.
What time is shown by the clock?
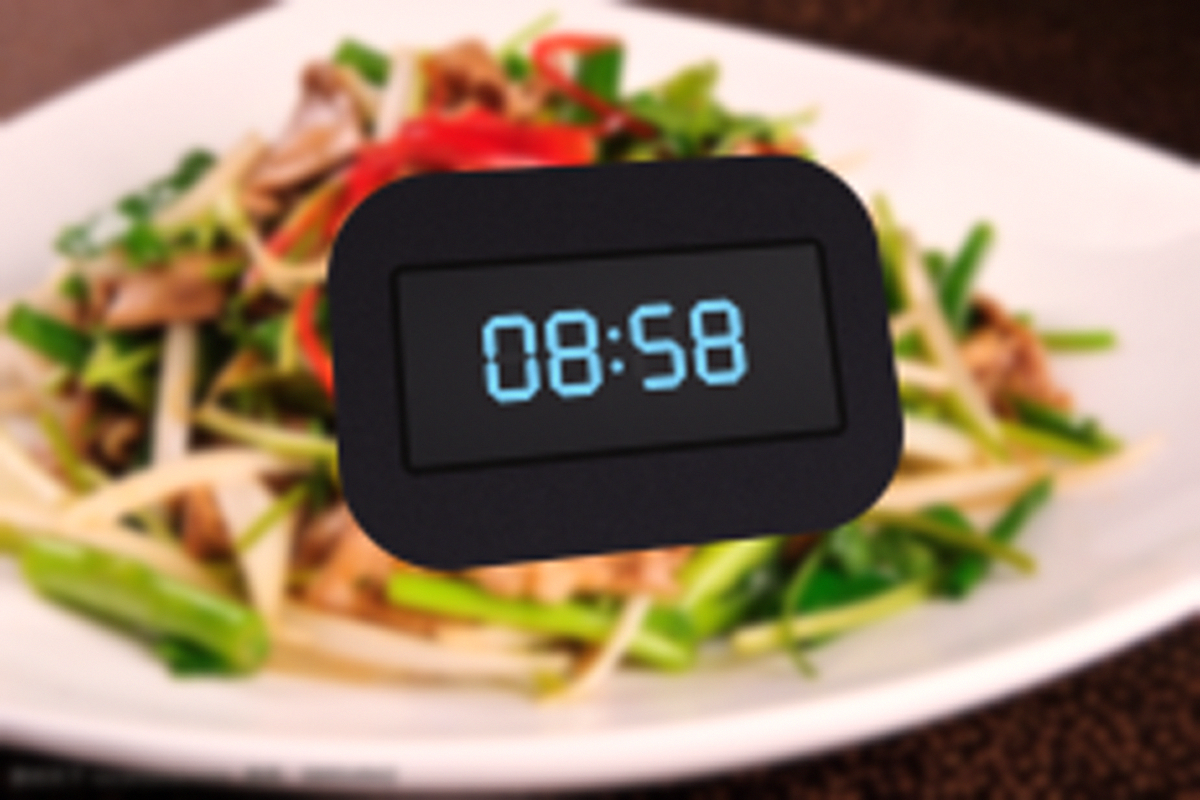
8:58
